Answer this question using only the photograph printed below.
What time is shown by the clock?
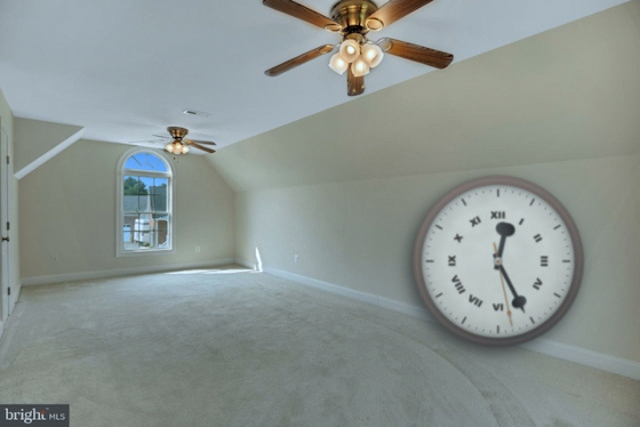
12:25:28
